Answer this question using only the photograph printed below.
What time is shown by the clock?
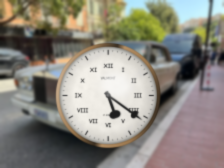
5:21
